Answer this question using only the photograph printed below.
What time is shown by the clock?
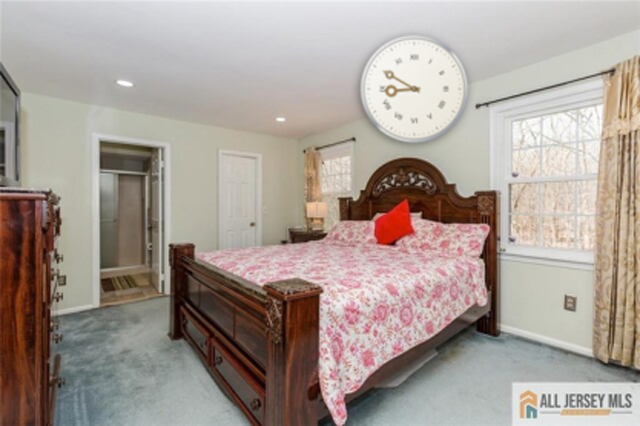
8:50
